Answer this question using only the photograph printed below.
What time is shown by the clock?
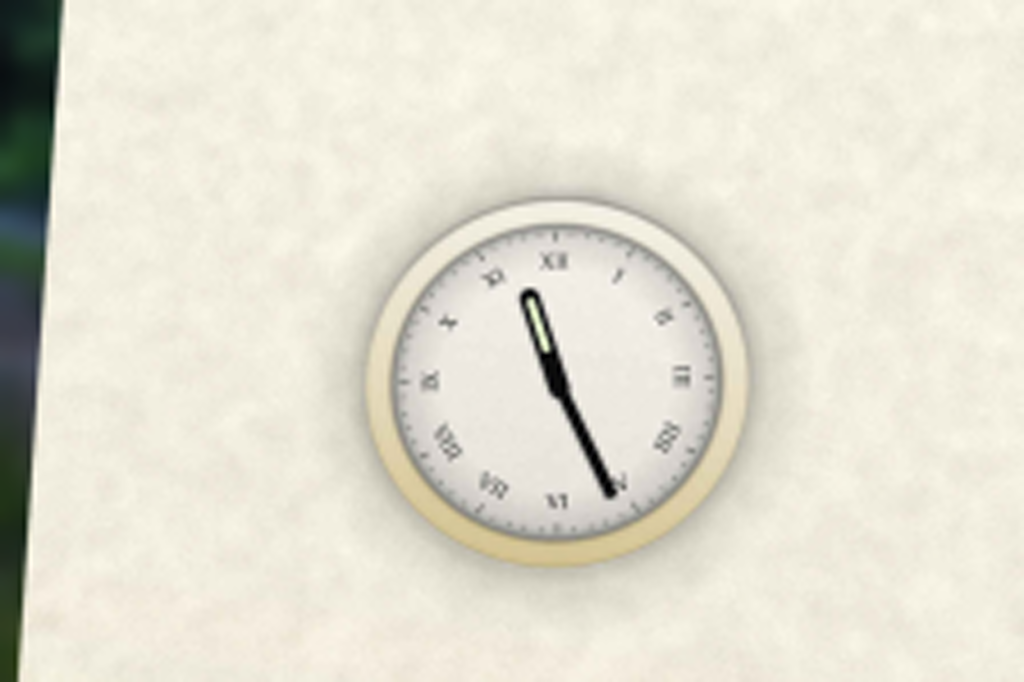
11:26
